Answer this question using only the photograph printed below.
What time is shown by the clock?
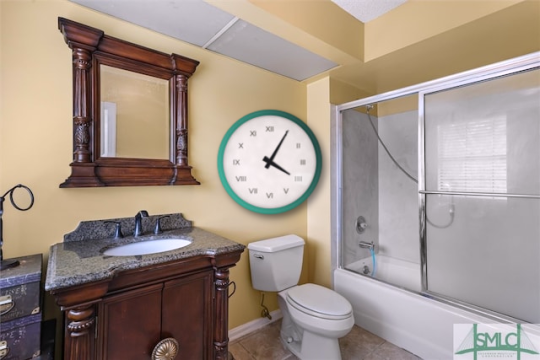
4:05
